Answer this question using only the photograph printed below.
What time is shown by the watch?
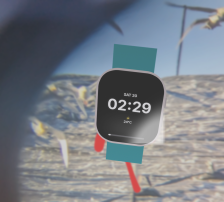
2:29
